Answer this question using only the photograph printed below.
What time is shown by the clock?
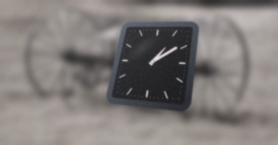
1:09
